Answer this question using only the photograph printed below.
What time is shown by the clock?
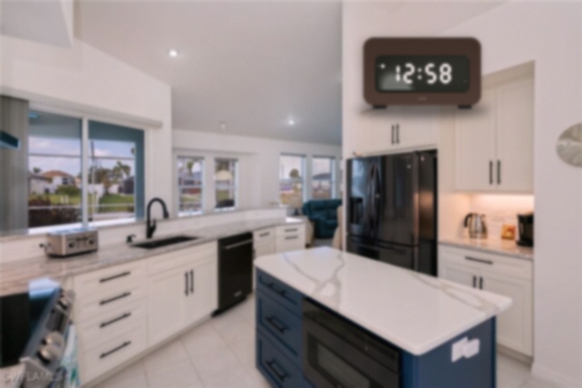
12:58
